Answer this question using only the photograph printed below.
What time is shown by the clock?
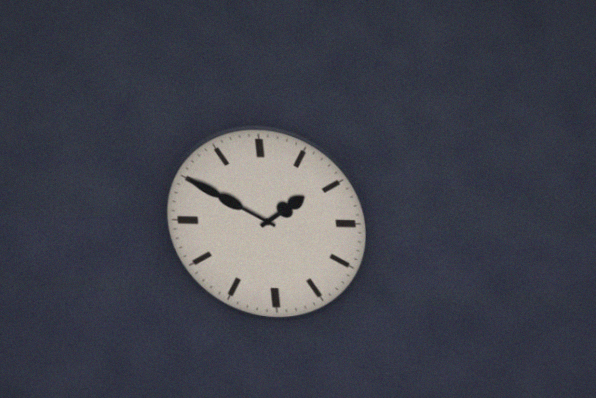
1:50
